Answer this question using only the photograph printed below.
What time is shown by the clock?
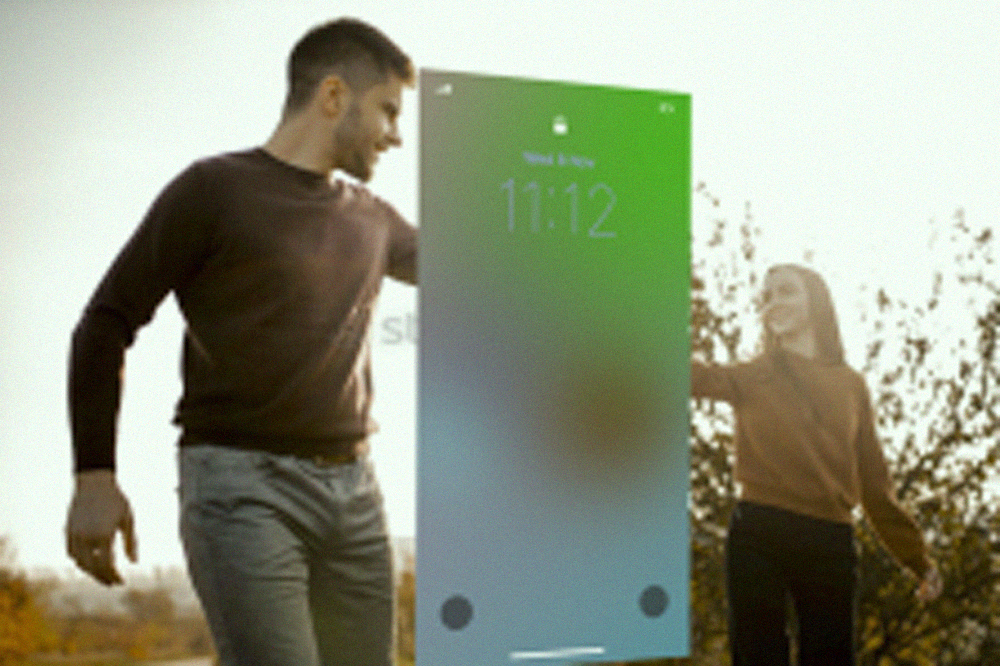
11:12
